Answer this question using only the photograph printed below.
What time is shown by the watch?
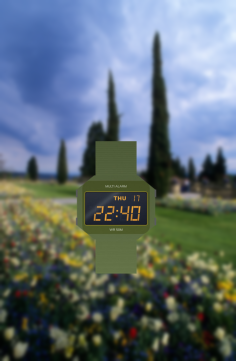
22:40
